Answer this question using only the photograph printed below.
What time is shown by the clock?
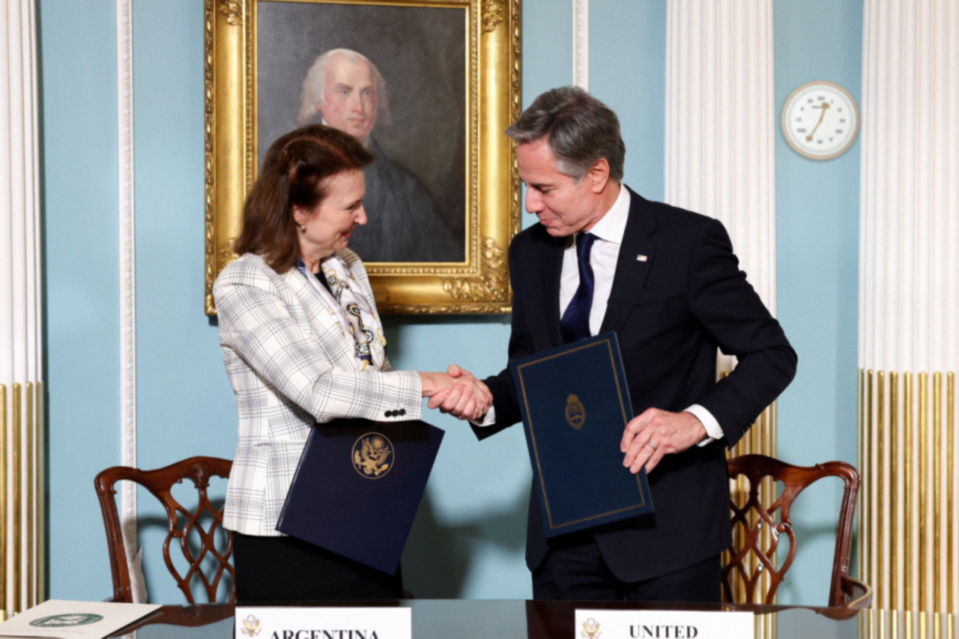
12:35
